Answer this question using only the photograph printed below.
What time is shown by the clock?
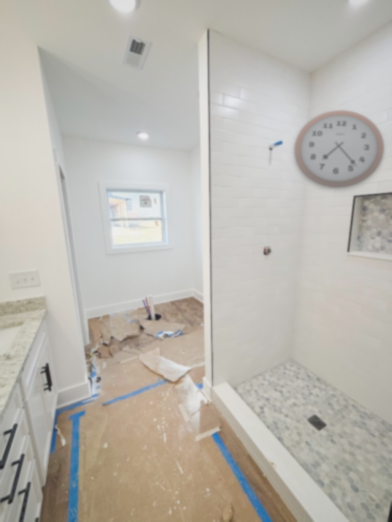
7:23
